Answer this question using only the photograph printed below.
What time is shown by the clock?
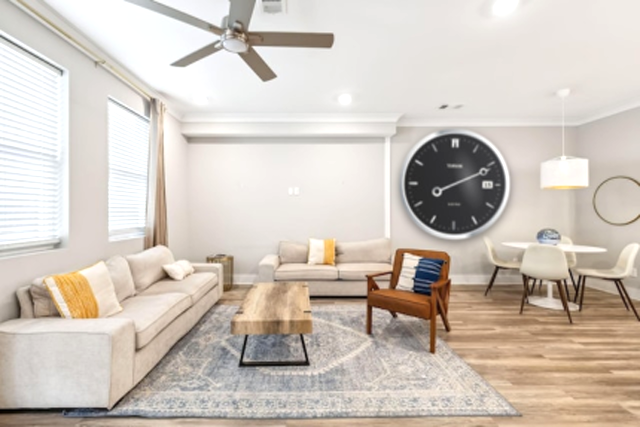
8:11
